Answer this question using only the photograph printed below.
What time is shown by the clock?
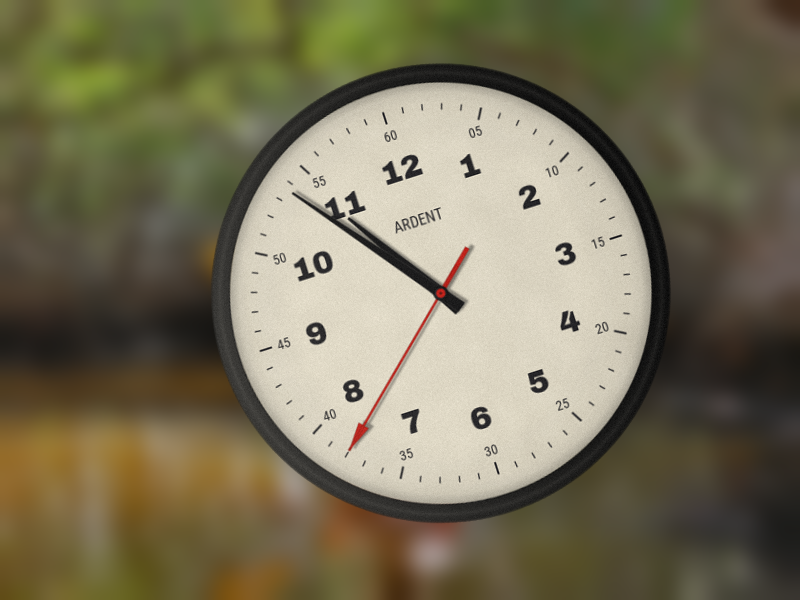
10:53:38
